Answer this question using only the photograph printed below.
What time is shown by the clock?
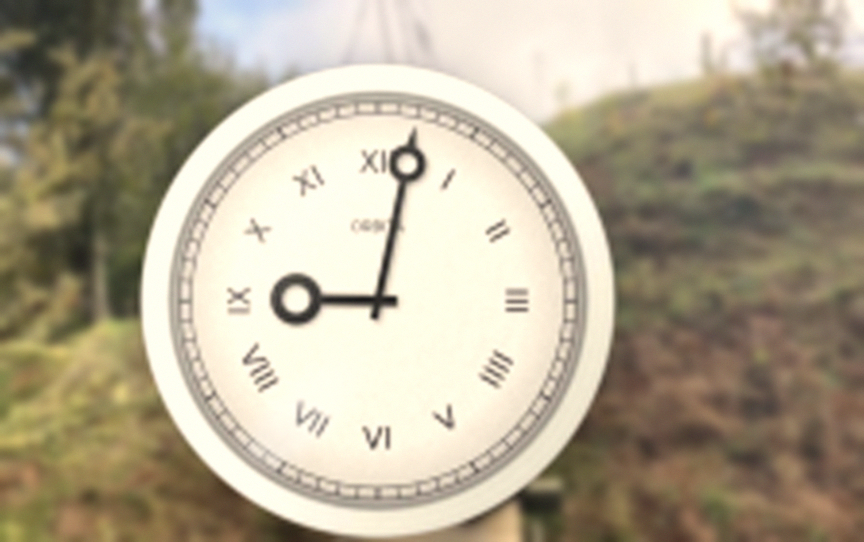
9:02
